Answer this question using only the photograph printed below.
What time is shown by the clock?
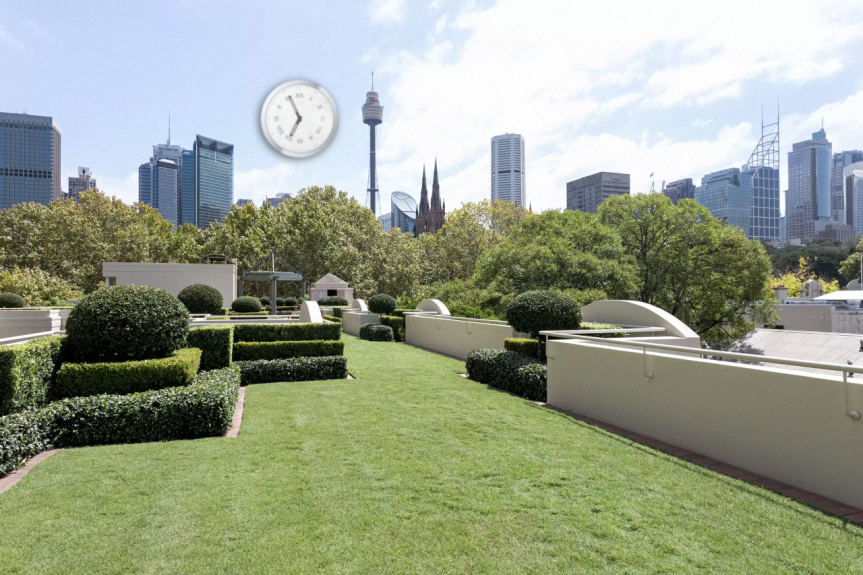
6:56
